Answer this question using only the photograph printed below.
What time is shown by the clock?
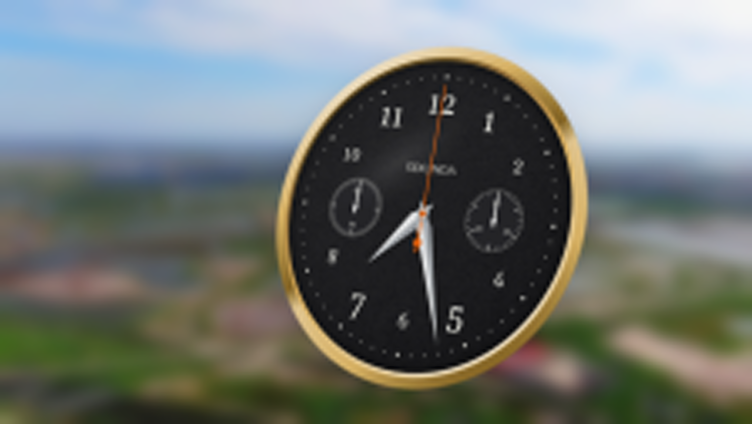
7:27
